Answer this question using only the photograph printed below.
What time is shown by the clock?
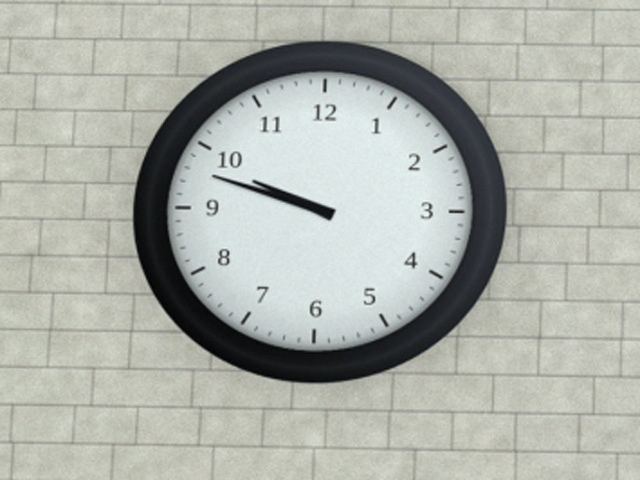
9:48
